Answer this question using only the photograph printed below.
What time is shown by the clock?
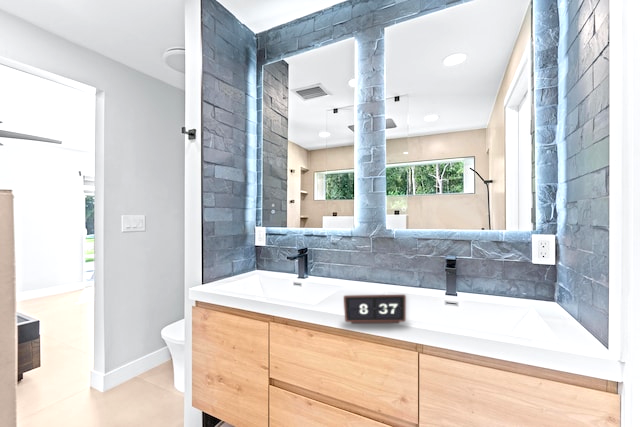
8:37
